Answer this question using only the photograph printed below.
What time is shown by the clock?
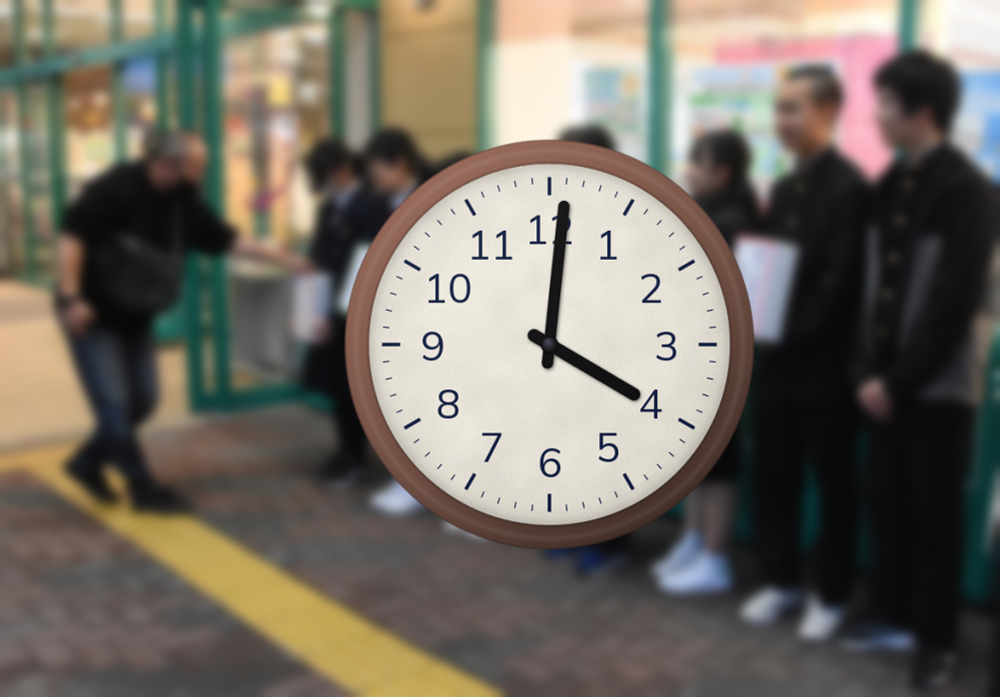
4:01
